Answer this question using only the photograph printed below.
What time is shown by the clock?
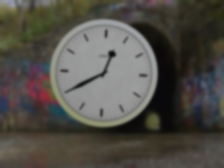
12:40
